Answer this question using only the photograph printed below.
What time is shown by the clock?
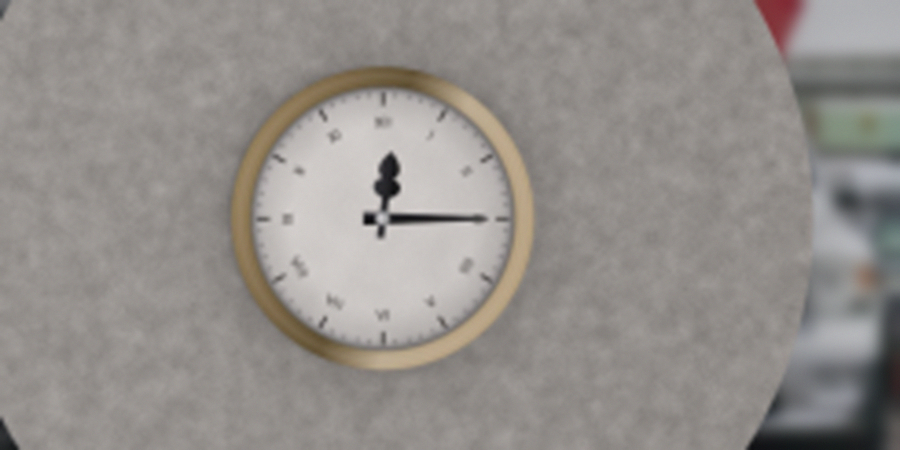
12:15
